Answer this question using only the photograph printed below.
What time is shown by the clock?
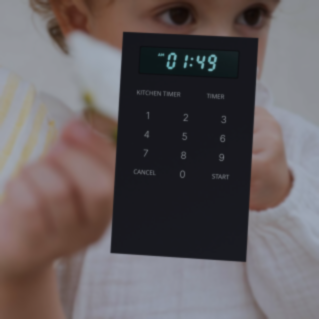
1:49
